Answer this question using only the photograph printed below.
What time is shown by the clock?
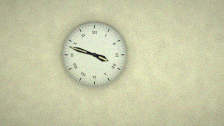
3:48
